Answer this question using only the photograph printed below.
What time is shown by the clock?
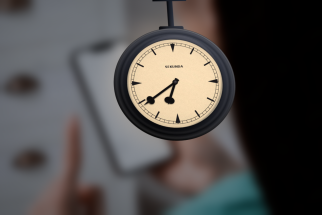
6:39
